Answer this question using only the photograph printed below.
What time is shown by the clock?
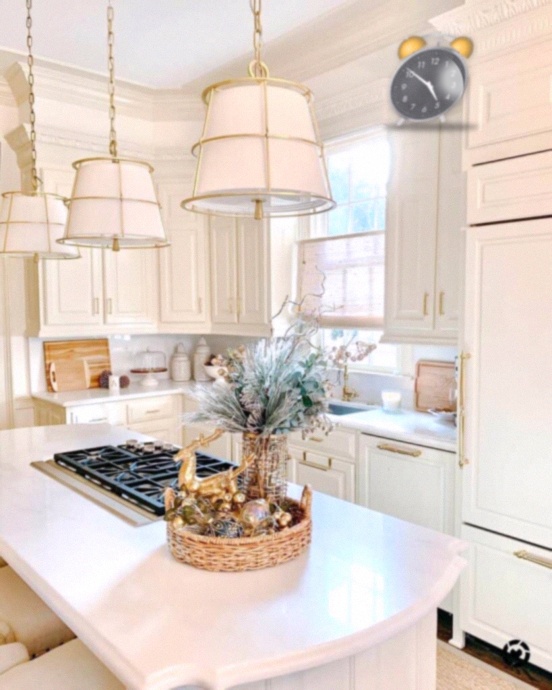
4:51
